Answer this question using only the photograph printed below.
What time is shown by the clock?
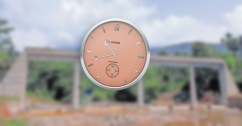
10:42
